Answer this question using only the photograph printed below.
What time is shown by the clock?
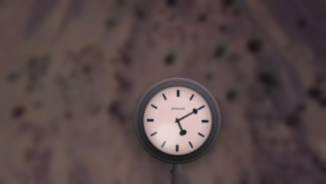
5:10
